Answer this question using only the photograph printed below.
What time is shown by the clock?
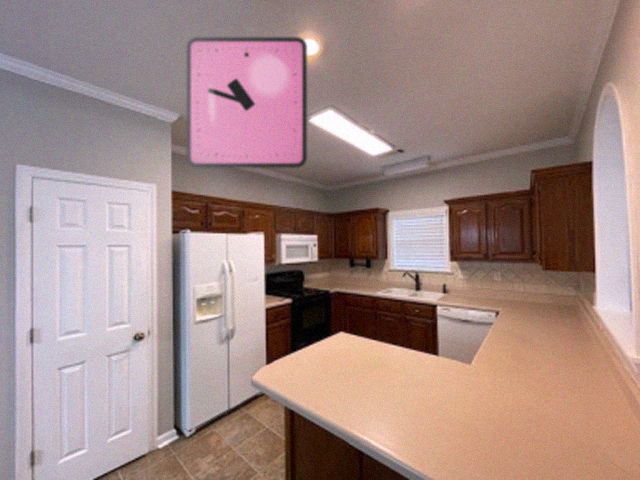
10:48
